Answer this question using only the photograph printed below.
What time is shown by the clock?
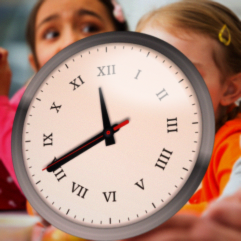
11:40:41
